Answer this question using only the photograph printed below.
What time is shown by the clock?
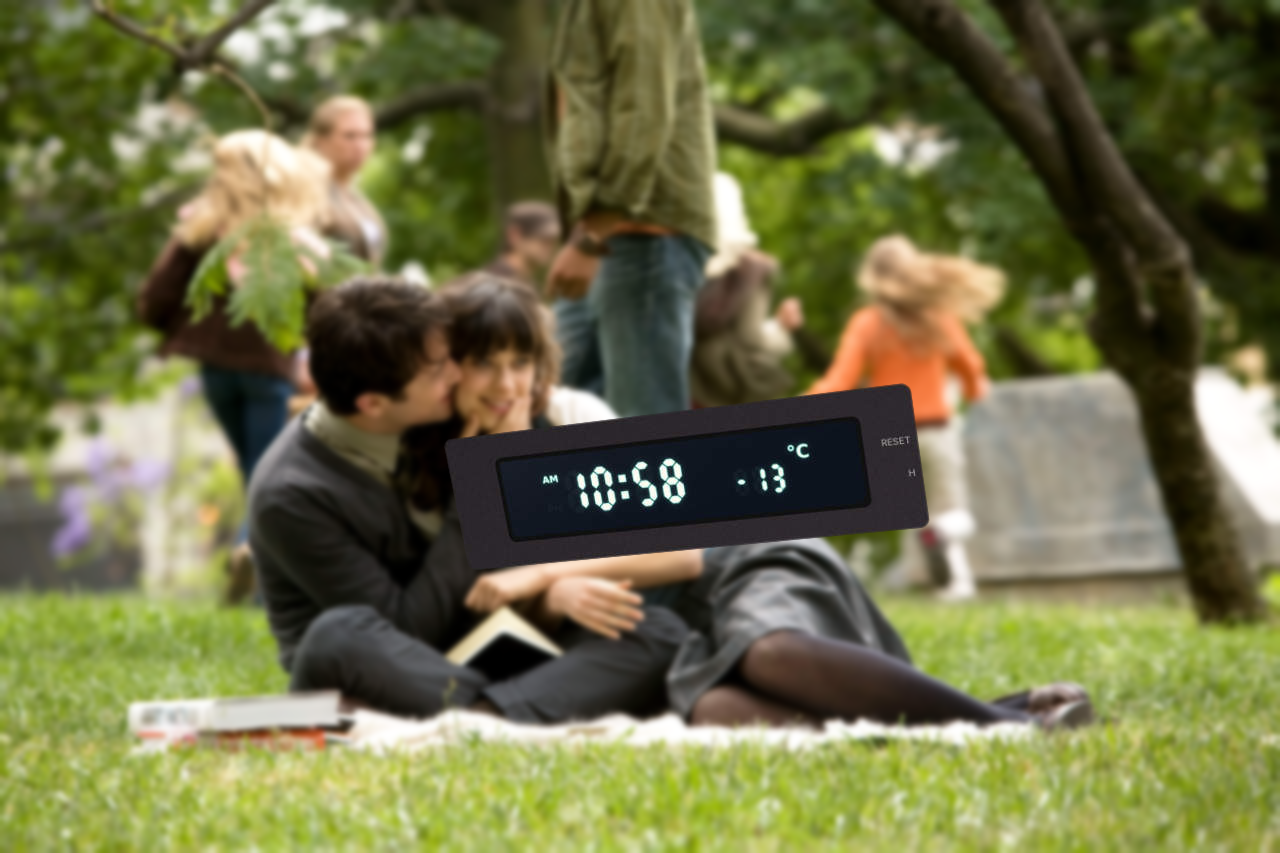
10:58
